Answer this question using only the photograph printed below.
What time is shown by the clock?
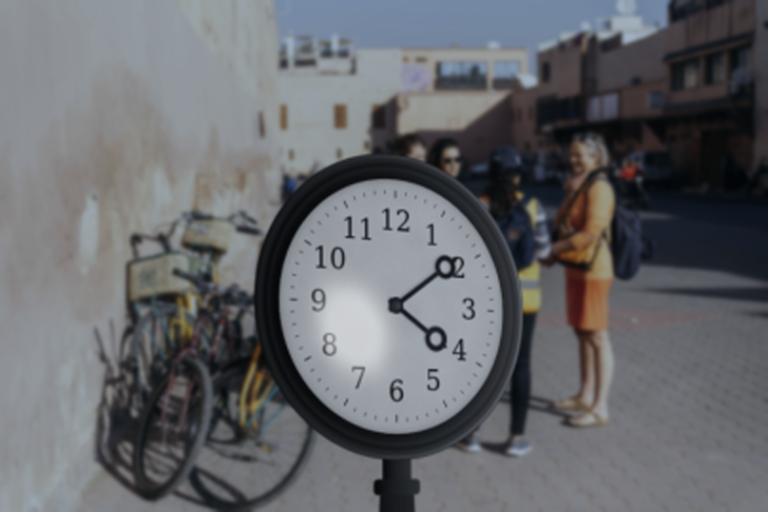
4:09
